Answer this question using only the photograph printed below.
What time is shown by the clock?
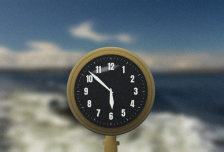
5:52
